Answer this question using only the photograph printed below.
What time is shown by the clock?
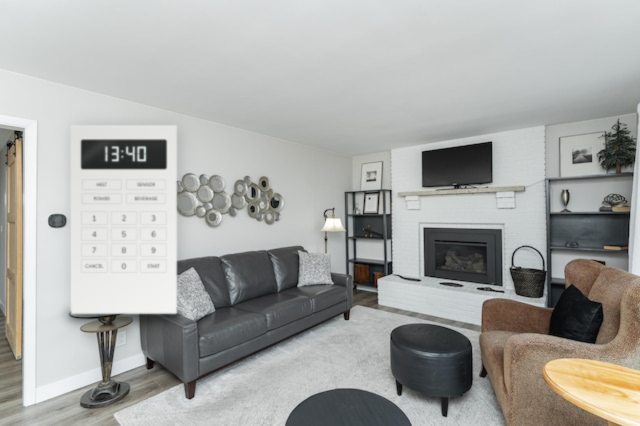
13:40
